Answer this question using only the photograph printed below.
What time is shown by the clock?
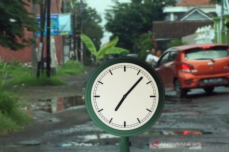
7:07
